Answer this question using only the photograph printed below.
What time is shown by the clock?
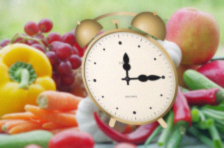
12:15
